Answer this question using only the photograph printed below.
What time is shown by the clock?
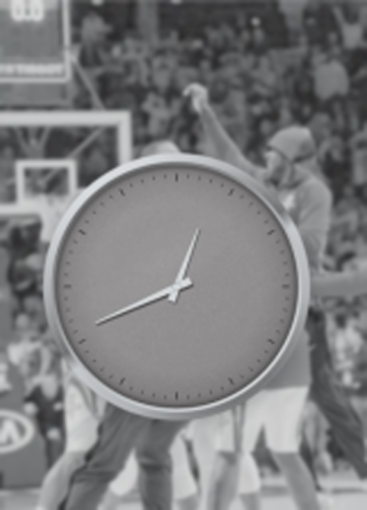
12:41
